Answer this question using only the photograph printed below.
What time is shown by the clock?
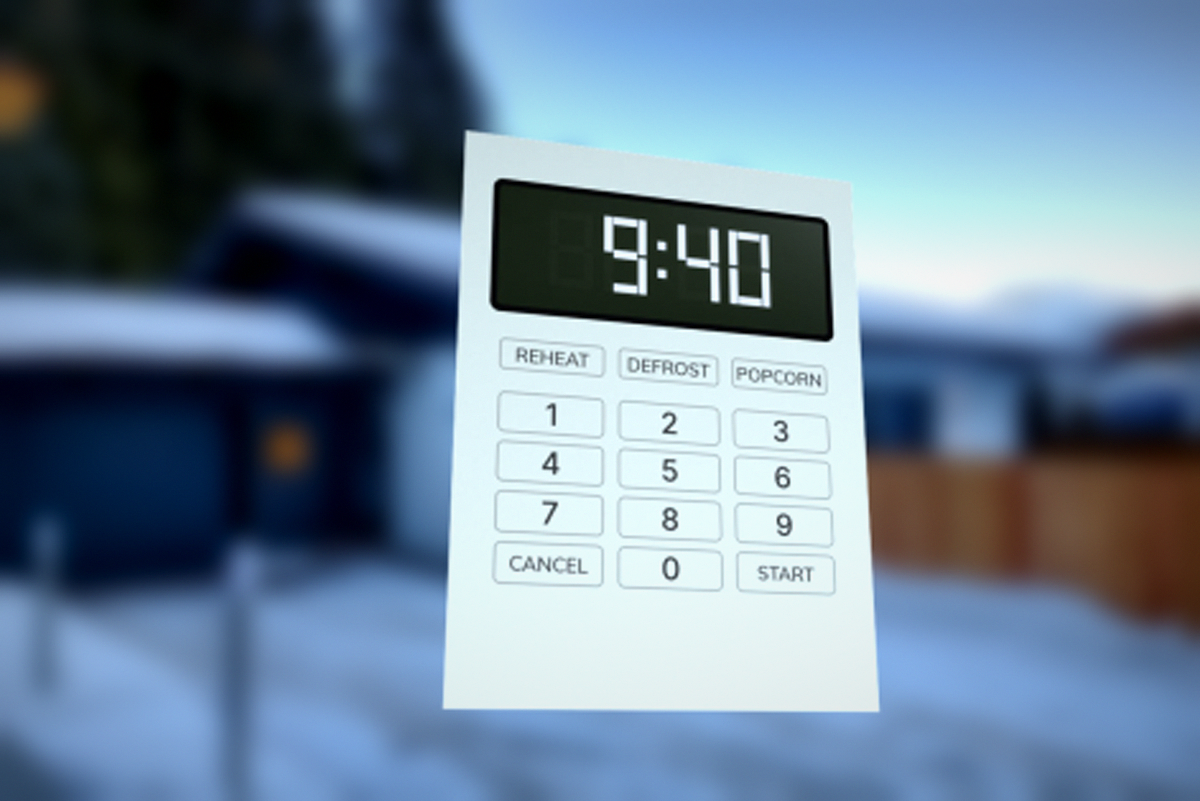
9:40
